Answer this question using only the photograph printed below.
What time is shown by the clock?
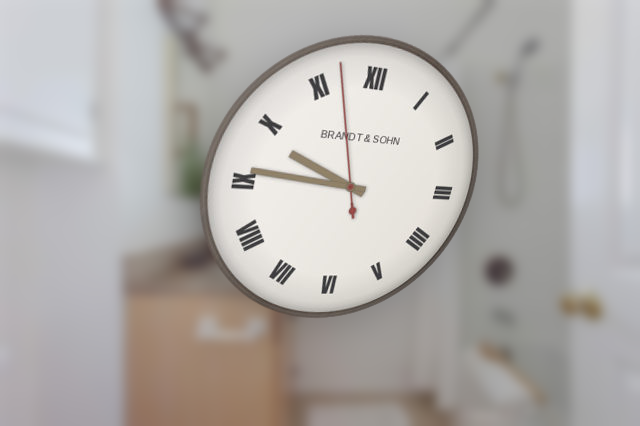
9:45:57
